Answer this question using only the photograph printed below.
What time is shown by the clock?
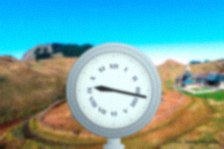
9:17
